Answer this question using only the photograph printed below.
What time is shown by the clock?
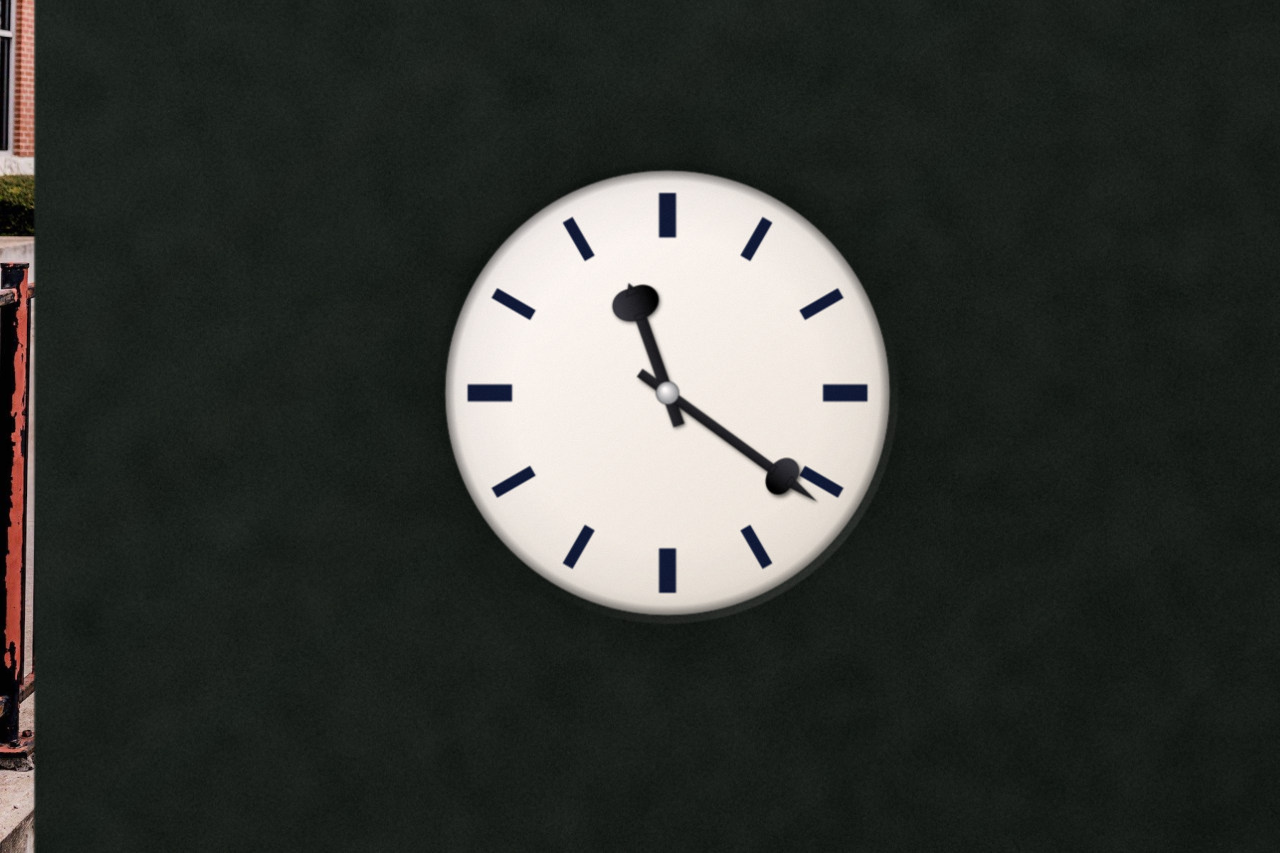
11:21
